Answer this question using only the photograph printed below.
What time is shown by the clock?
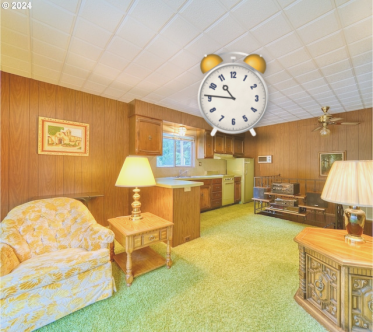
10:46
